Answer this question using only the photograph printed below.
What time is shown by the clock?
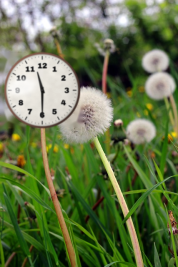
11:30
